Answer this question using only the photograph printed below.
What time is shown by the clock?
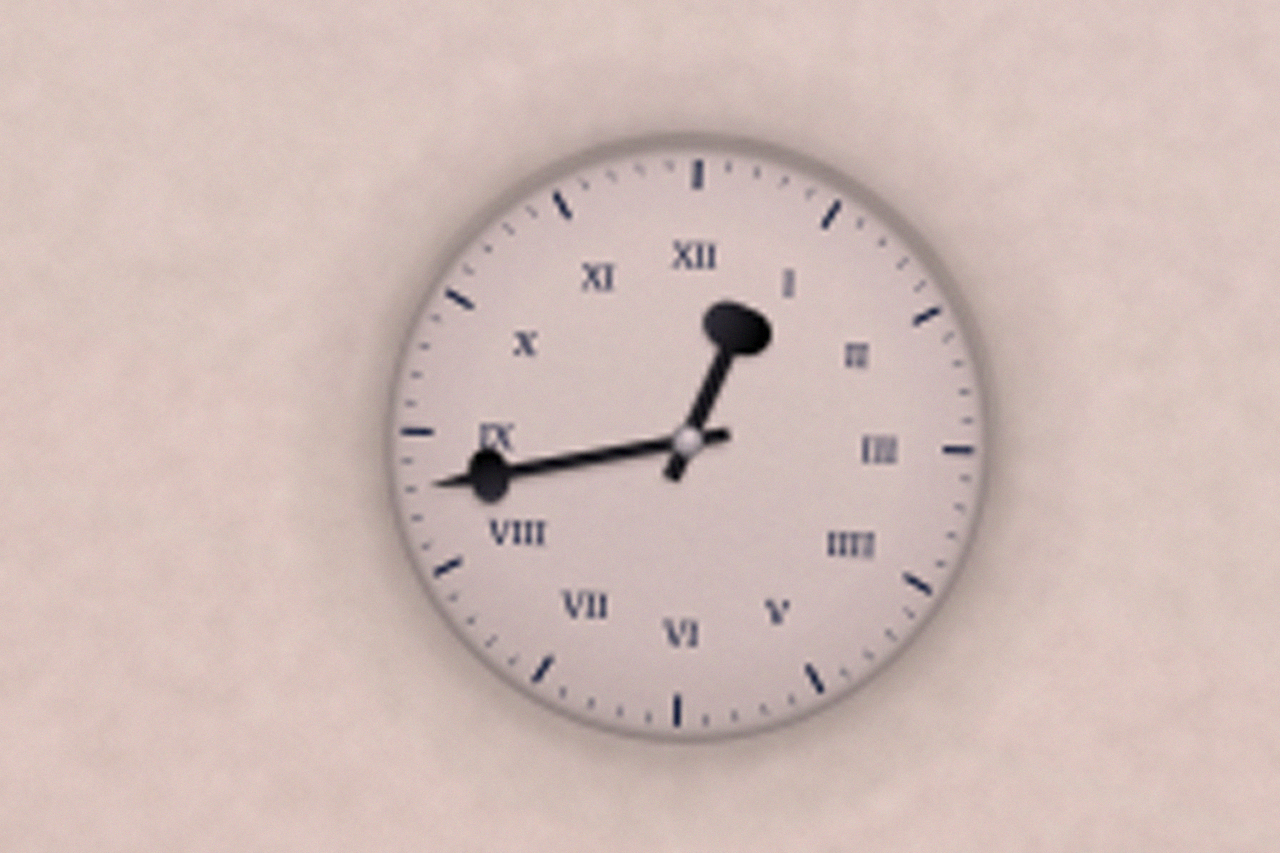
12:43
